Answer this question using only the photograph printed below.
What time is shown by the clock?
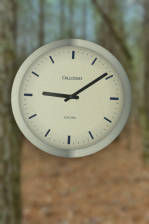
9:09
